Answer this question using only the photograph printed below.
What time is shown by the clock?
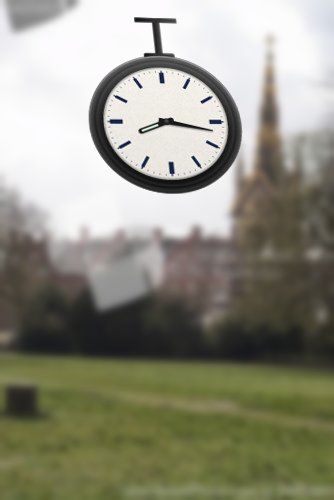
8:17
